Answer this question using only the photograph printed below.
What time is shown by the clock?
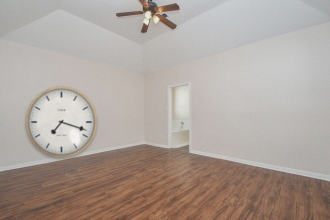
7:18
